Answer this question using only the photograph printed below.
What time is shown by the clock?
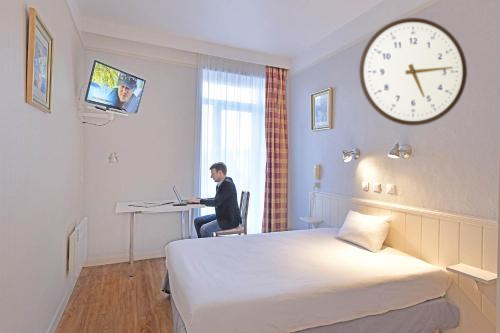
5:14
